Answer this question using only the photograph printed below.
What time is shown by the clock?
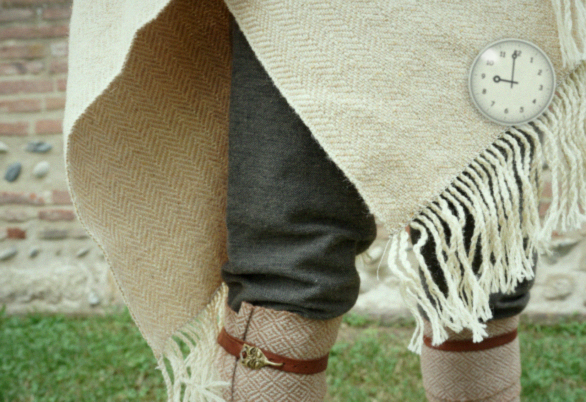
8:59
